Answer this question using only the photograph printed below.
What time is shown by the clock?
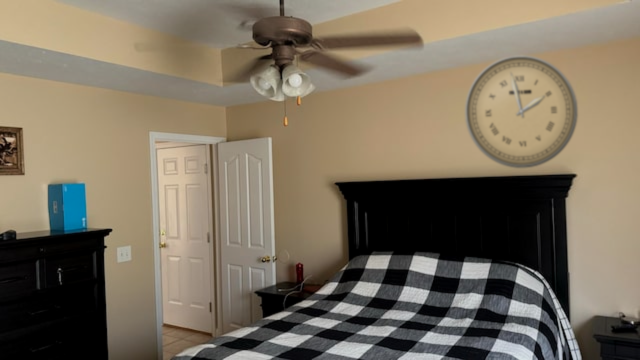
1:58
